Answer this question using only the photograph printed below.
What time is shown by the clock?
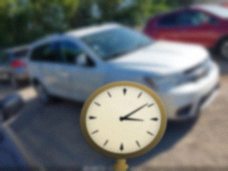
3:09
